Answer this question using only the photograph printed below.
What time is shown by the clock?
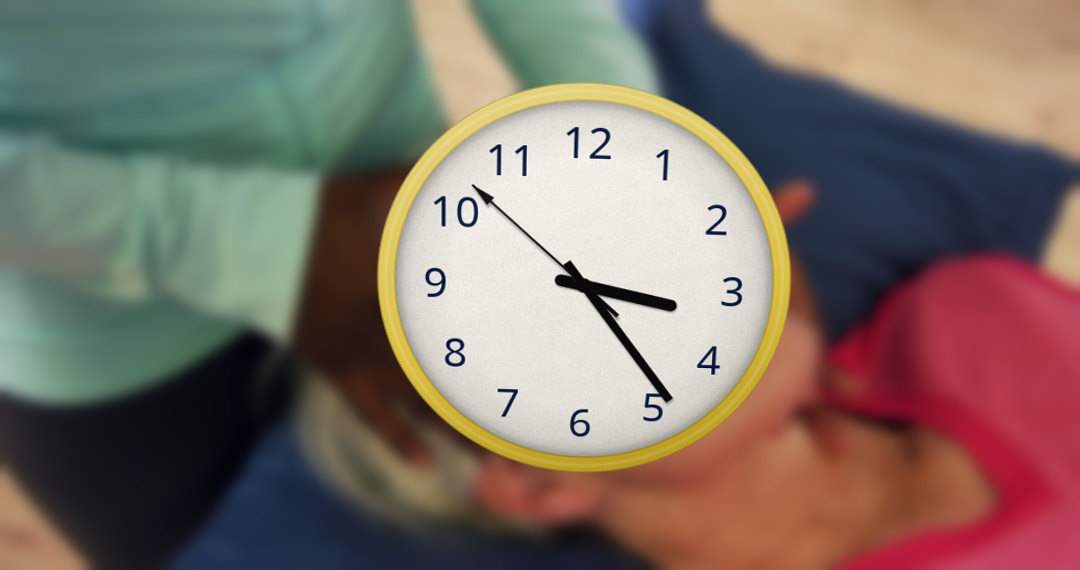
3:23:52
